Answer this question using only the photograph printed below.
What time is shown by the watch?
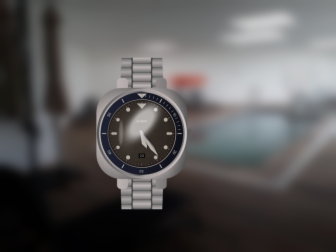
5:24
